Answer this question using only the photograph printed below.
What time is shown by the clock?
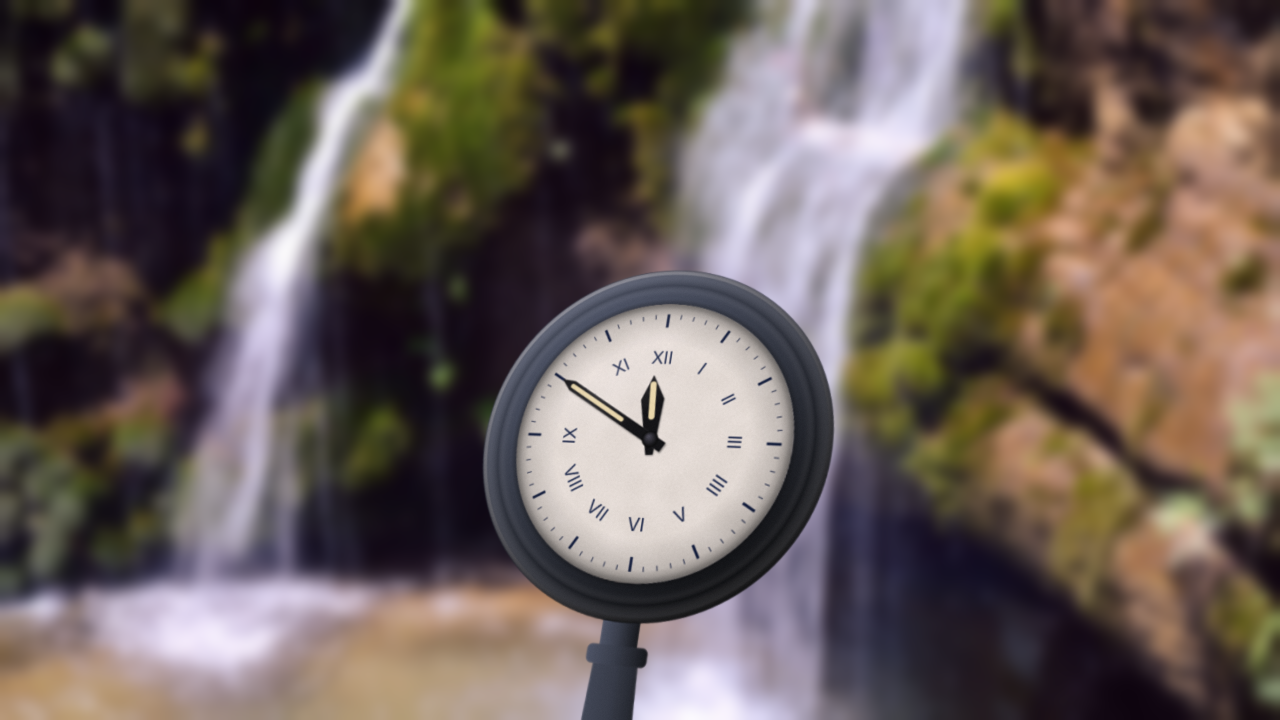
11:50
